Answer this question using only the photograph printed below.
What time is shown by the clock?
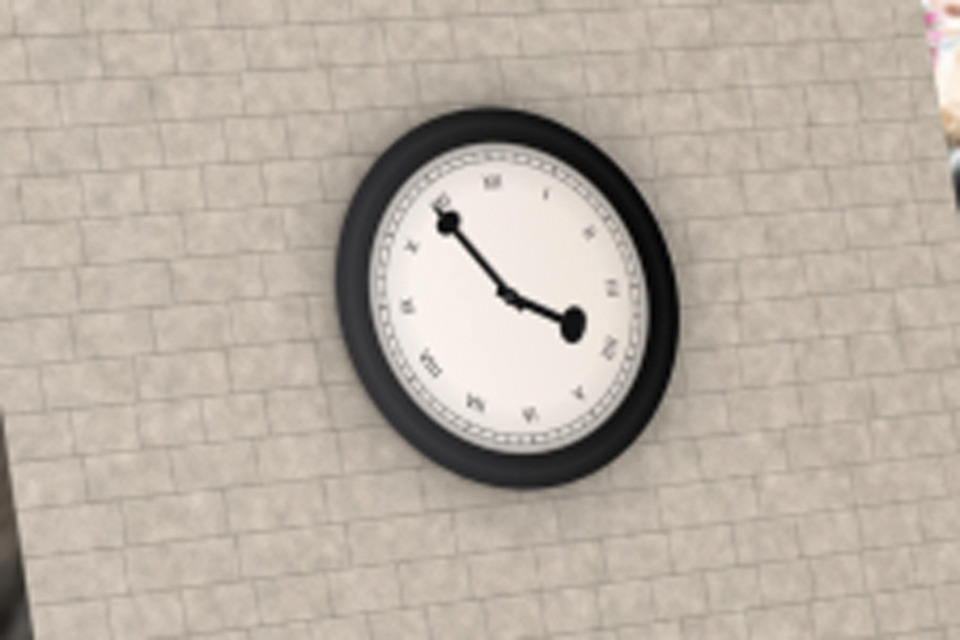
3:54
